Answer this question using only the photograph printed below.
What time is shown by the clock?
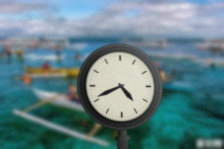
4:41
